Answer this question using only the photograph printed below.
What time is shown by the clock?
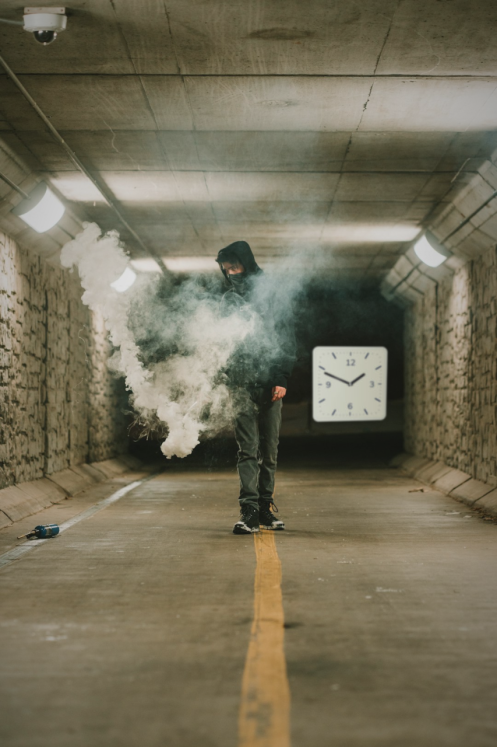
1:49
